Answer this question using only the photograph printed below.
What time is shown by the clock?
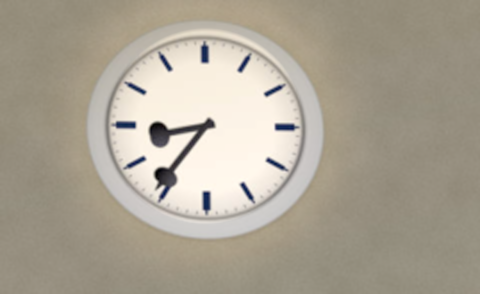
8:36
